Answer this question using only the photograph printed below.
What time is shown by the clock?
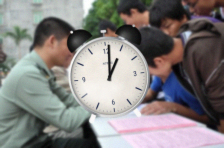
1:01
